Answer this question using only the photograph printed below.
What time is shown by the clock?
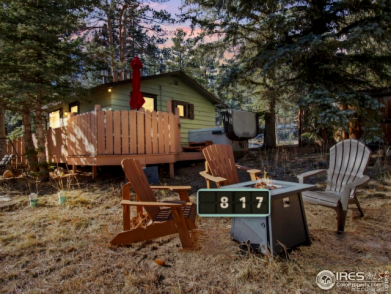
8:17
